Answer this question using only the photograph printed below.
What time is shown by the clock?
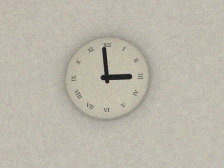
2:59
